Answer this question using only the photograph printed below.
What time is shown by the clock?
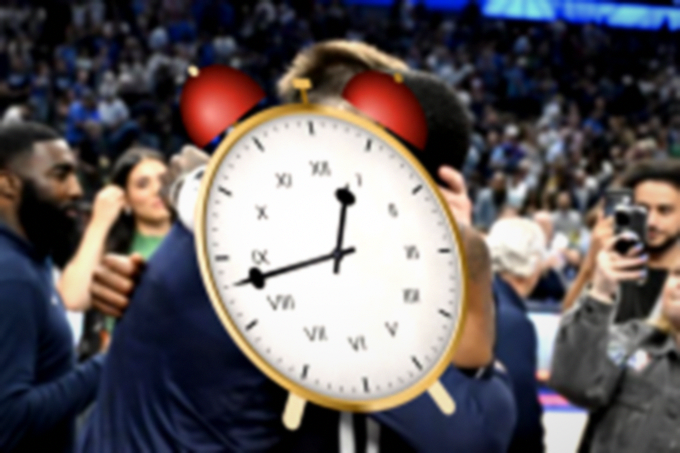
12:43
